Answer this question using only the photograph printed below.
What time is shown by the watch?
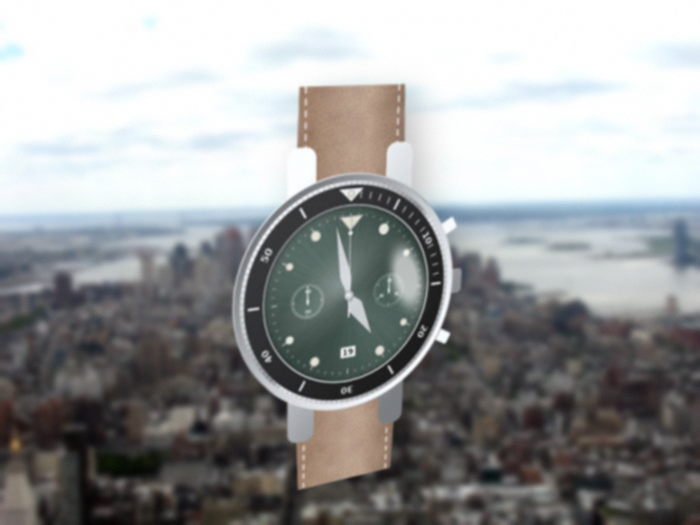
4:58
